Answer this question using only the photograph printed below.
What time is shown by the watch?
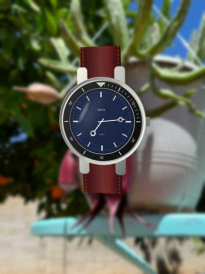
7:14
